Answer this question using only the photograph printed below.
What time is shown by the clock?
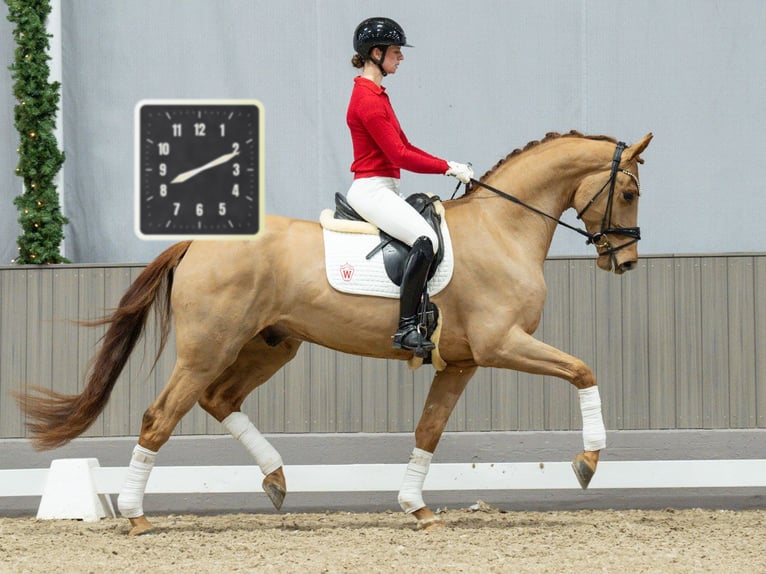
8:11
